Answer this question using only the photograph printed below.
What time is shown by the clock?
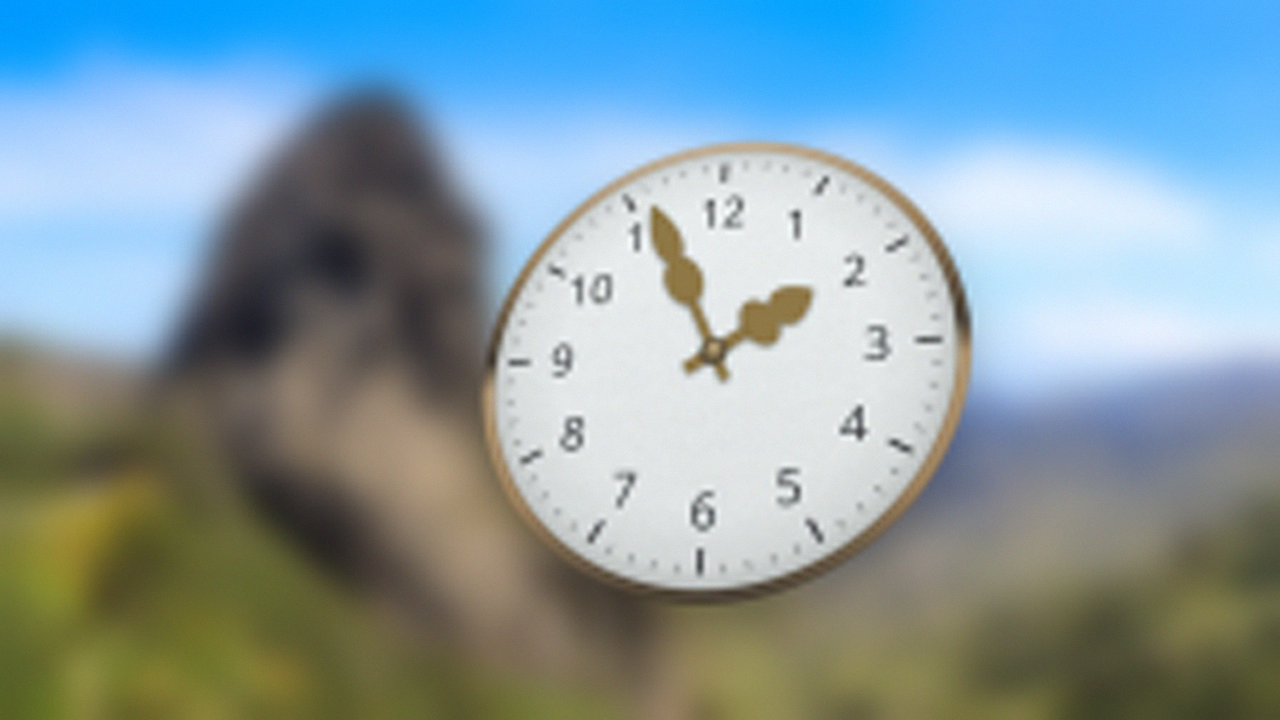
1:56
